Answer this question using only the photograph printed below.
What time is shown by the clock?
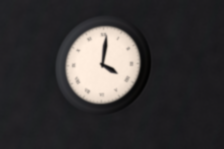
4:01
